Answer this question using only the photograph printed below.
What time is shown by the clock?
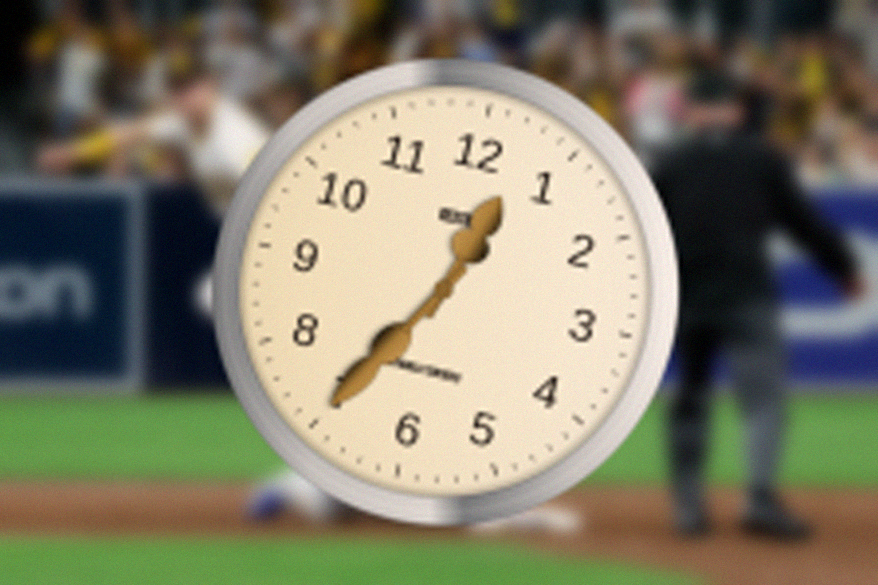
12:35
